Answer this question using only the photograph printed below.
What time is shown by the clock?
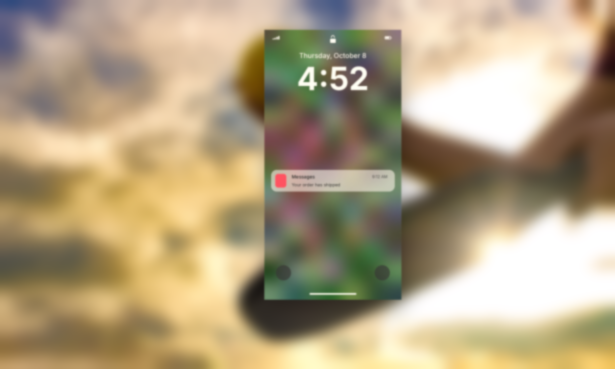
4:52
